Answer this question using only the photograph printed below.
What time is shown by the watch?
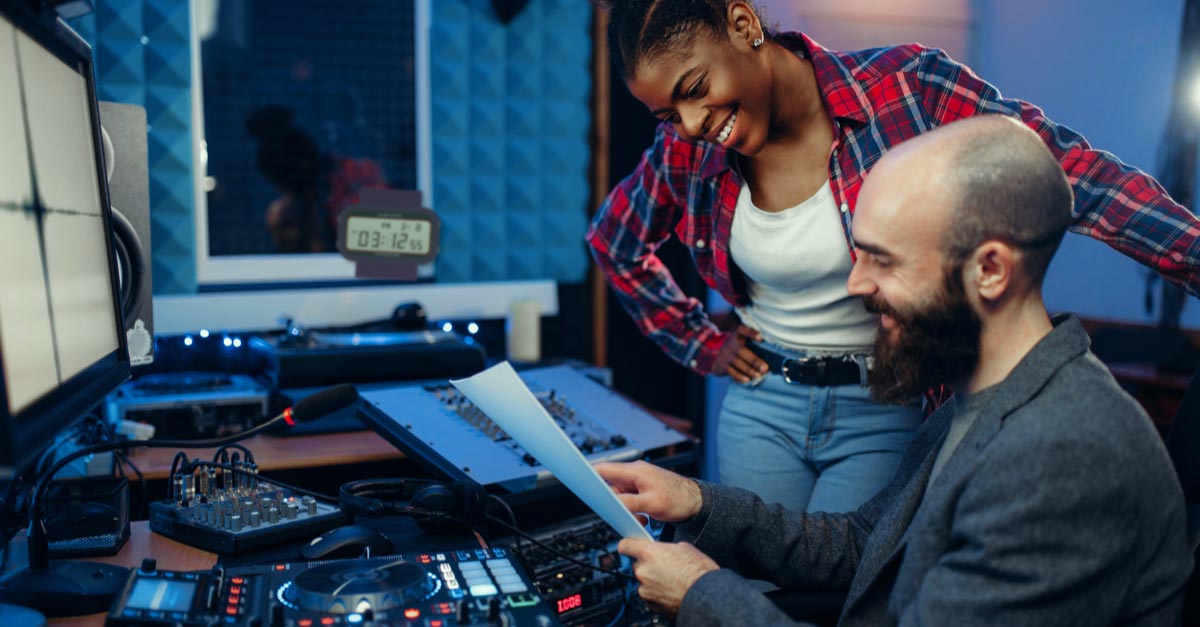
3:12
